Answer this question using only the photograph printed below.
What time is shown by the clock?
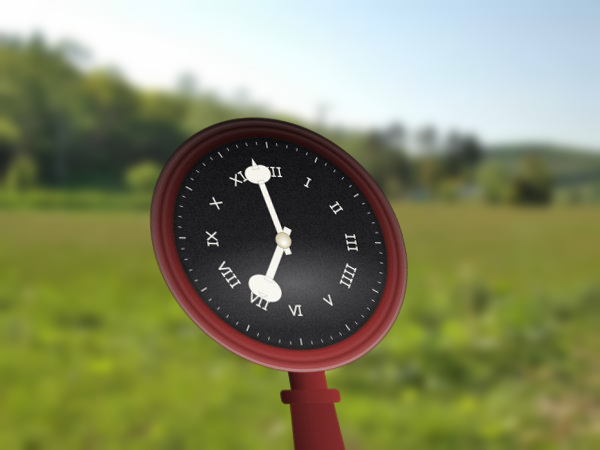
6:58
